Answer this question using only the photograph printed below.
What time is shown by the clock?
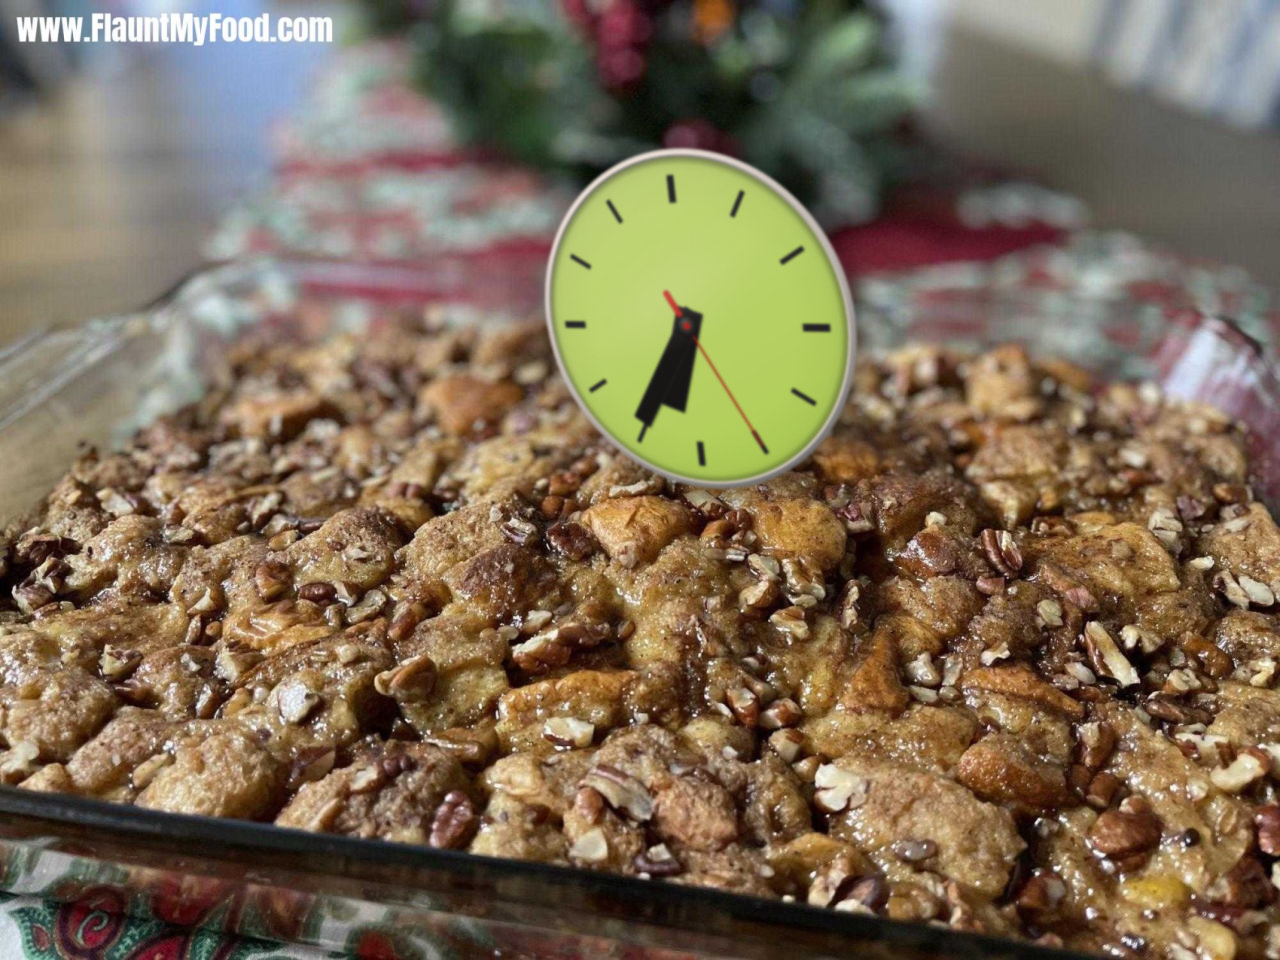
6:35:25
